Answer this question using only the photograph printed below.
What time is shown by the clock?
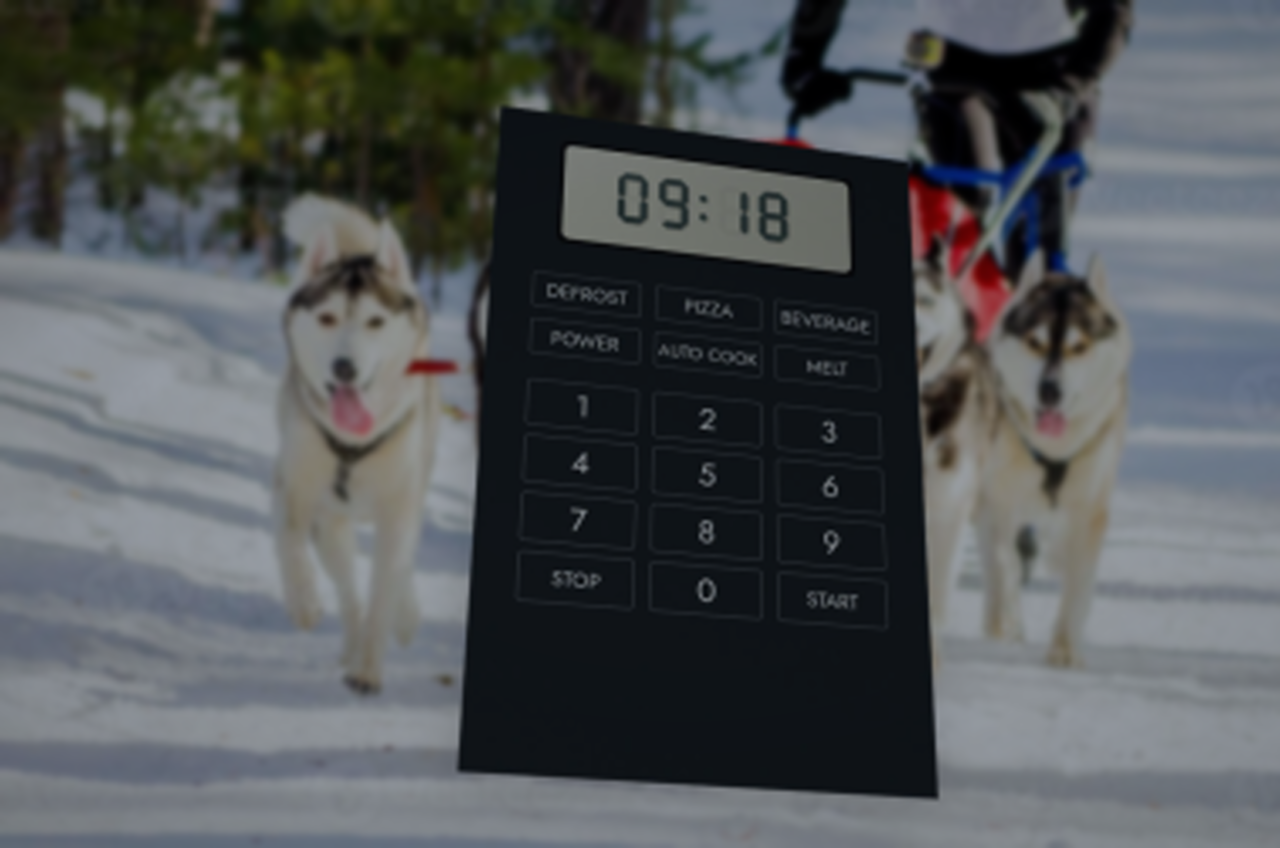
9:18
